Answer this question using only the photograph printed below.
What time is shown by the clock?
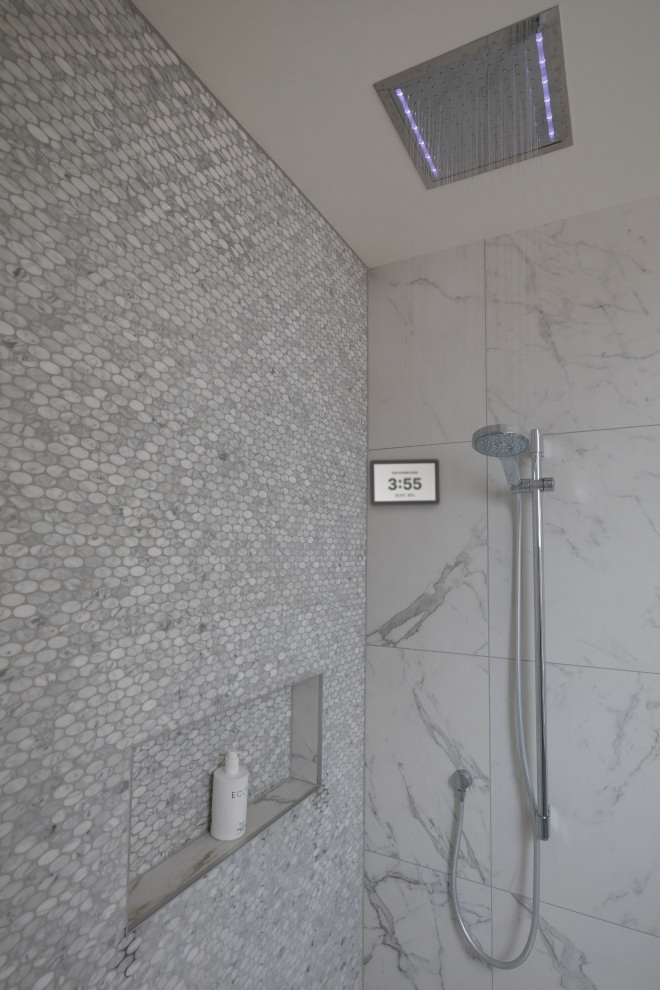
3:55
